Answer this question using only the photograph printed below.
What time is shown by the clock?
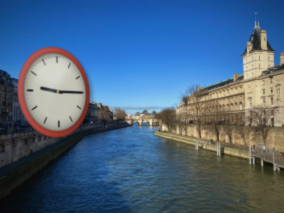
9:15
